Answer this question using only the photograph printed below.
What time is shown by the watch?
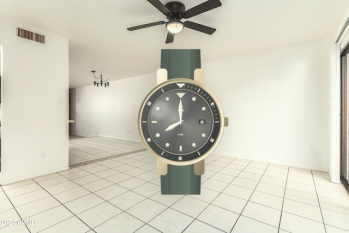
8:00
